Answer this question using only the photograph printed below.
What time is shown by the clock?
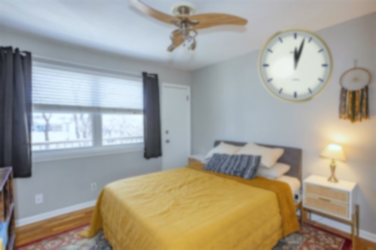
12:03
